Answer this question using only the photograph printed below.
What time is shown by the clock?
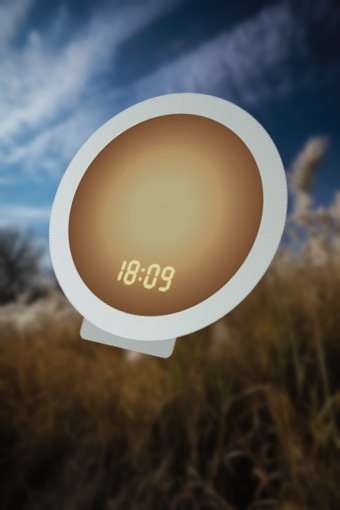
18:09
